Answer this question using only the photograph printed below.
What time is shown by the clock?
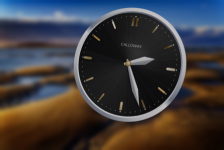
2:26
